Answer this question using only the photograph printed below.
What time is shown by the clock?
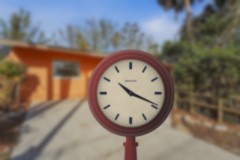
10:19
